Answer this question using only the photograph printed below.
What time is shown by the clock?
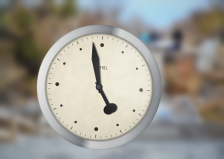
4:58
